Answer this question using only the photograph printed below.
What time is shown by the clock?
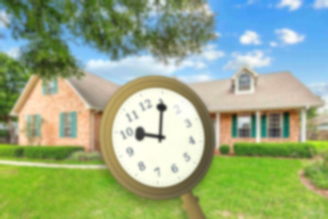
10:05
